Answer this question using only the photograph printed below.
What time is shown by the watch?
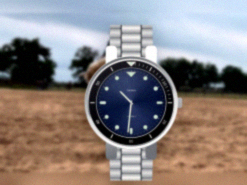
10:31
